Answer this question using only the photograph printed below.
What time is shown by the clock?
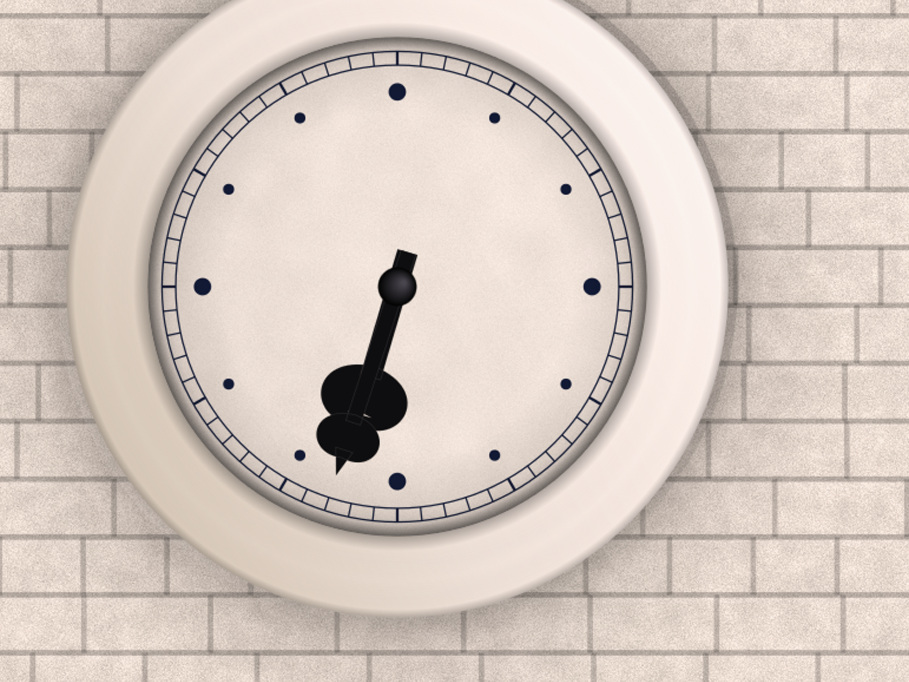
6:33
